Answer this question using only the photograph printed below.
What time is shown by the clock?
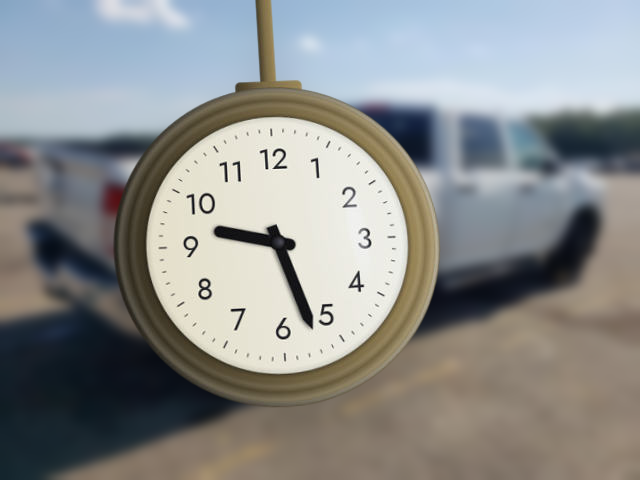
9:27
